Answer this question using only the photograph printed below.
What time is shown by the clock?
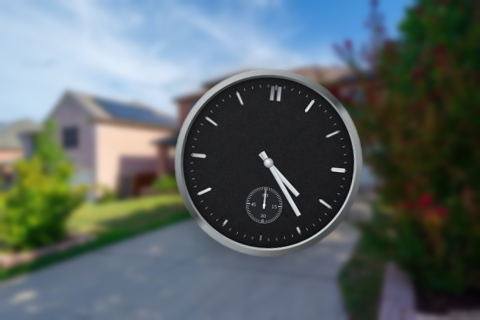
4:24
